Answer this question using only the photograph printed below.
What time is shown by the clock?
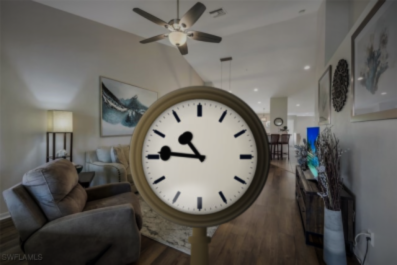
10:46
